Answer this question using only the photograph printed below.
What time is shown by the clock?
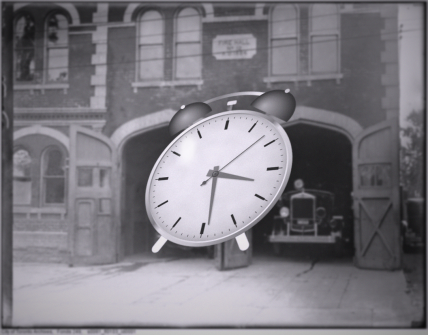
3:29:08
